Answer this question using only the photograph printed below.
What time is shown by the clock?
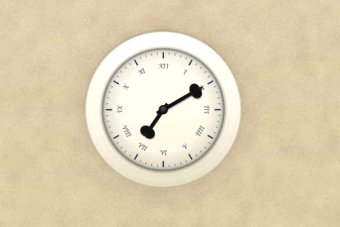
7:10
